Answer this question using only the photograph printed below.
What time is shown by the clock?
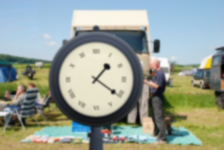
1:21
